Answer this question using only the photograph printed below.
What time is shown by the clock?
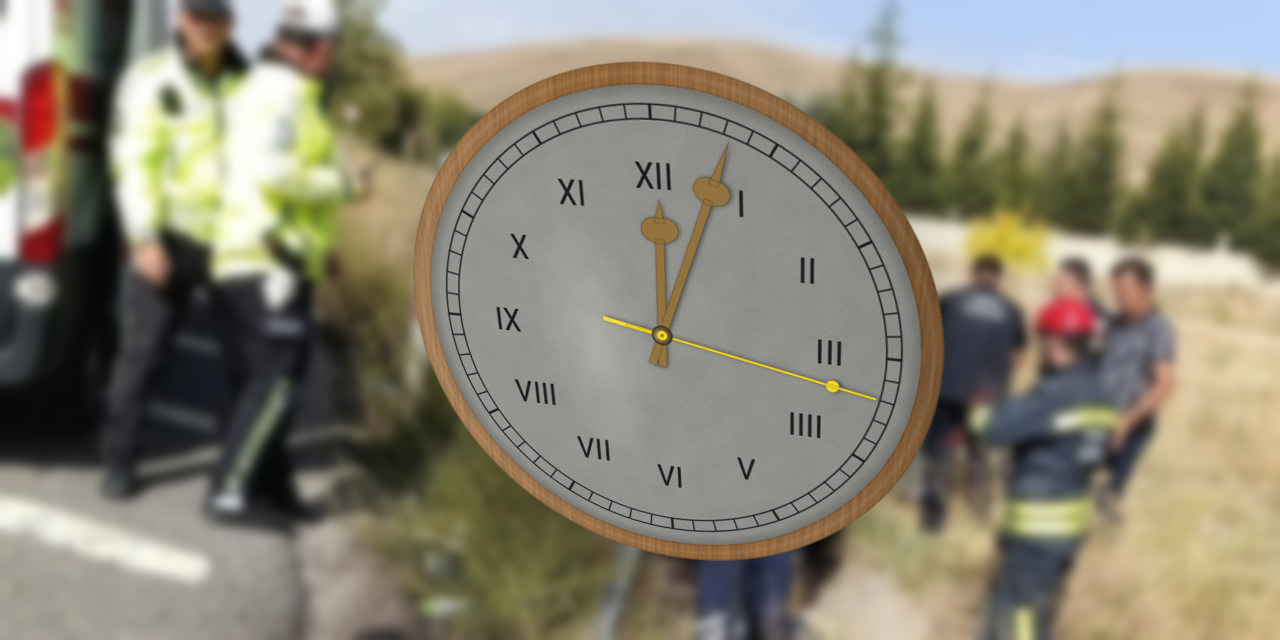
12:03:17
